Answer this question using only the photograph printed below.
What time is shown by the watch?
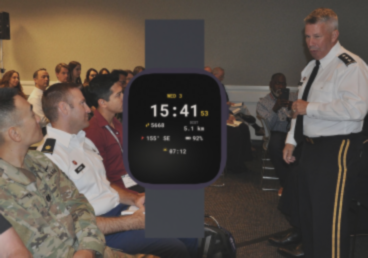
15:41
